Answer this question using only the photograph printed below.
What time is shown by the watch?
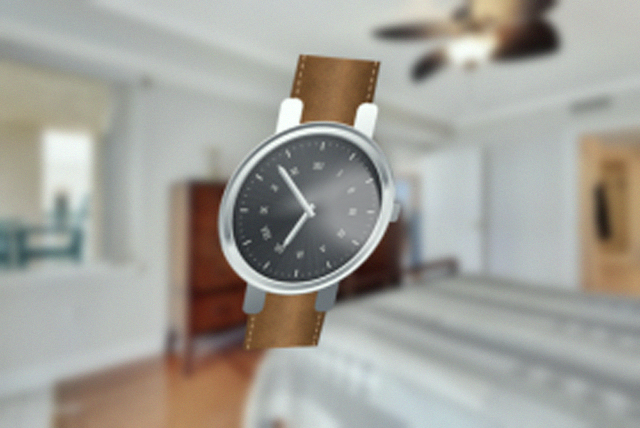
6:53
